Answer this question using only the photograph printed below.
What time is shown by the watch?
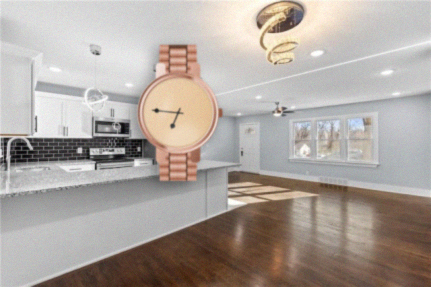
6:46
